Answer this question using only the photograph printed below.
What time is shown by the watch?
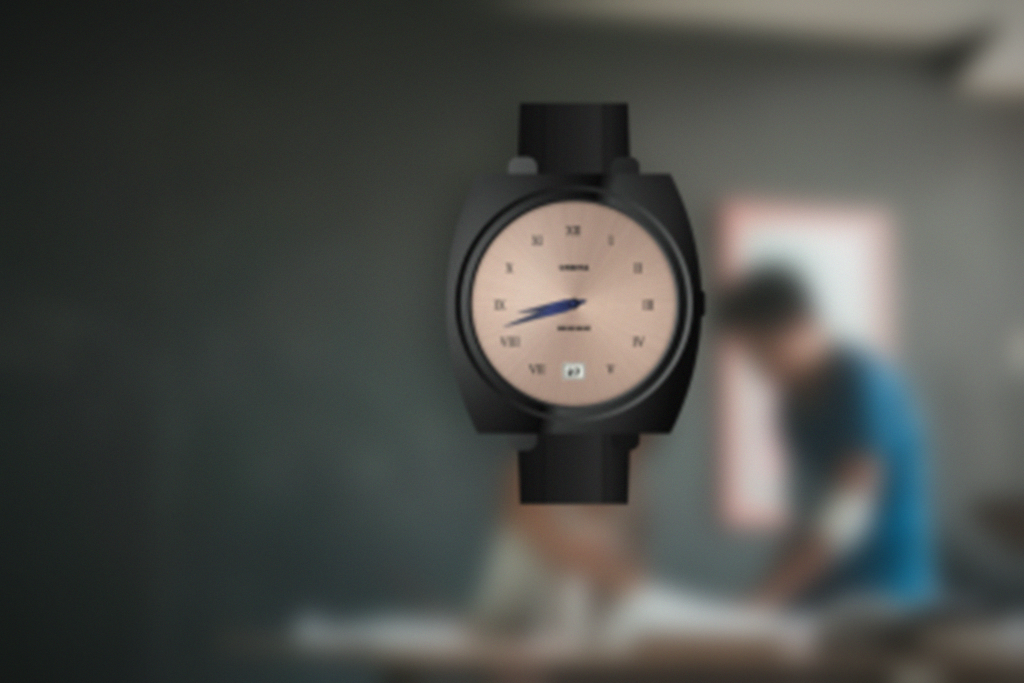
8:42
